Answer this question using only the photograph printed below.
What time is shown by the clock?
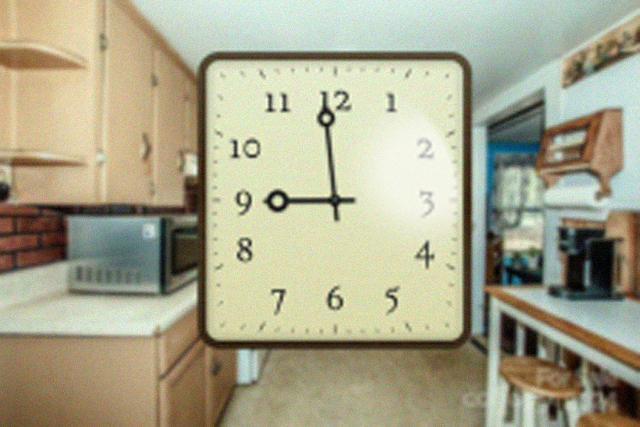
8:59
